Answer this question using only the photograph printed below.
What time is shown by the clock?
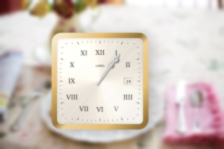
1:06
